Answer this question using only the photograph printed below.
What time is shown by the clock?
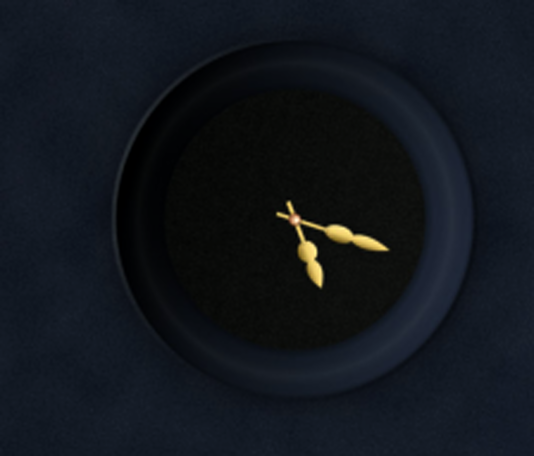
5:18
